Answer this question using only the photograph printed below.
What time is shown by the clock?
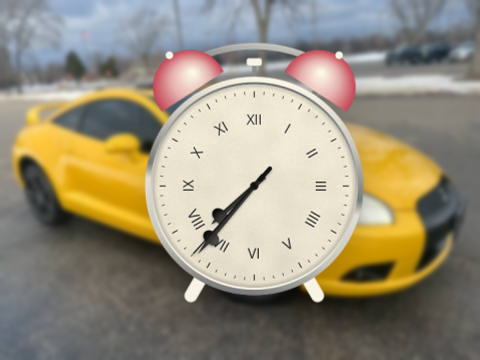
7:36:37
